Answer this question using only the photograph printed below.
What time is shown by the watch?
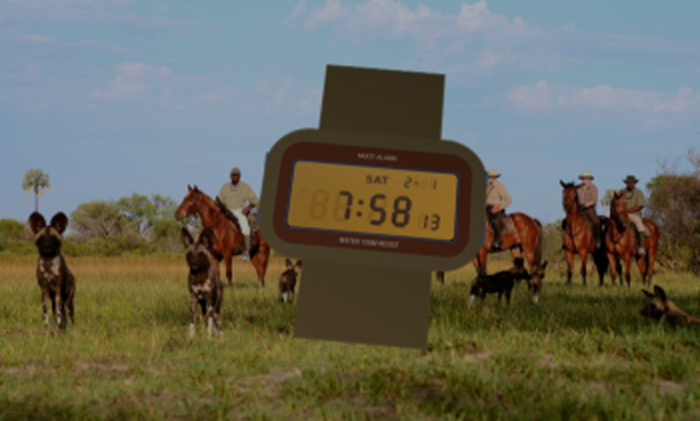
7:58:13
